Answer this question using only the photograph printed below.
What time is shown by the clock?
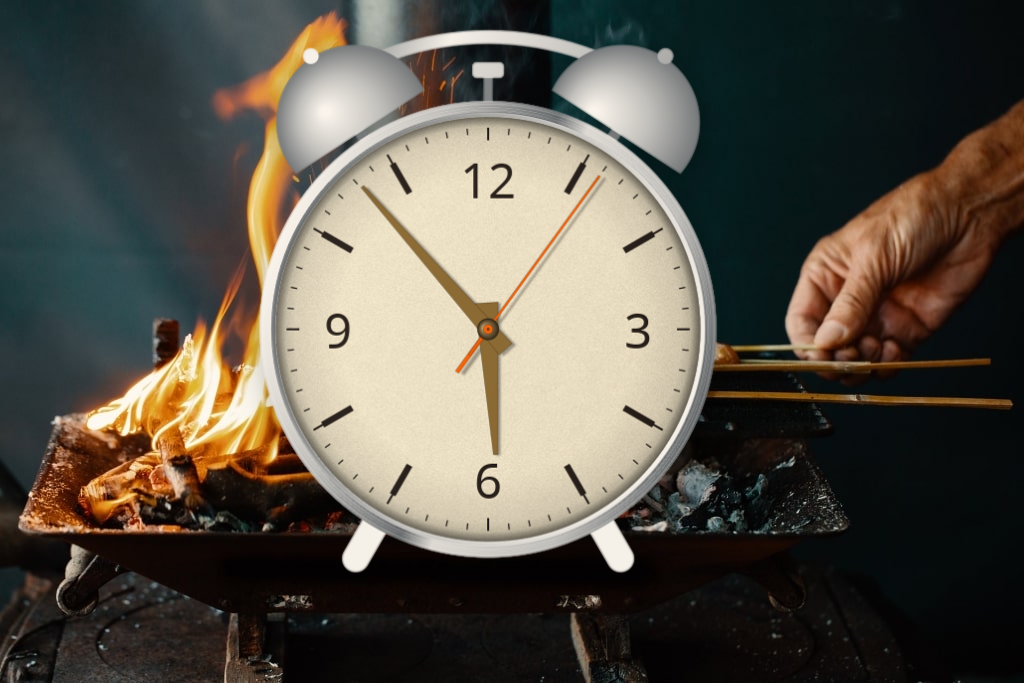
5:53:06
